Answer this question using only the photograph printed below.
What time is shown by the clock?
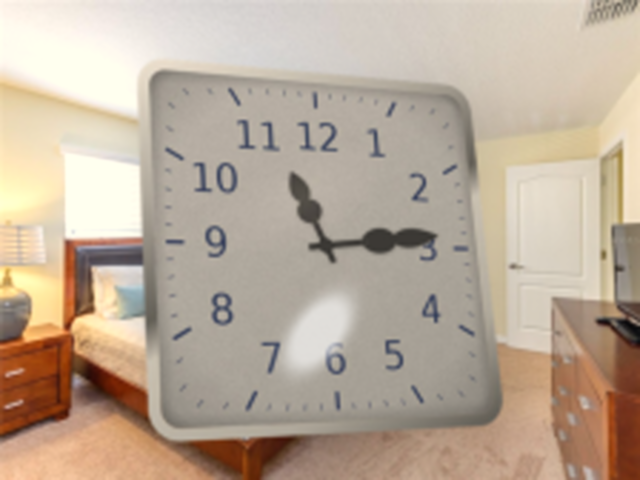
11:14
